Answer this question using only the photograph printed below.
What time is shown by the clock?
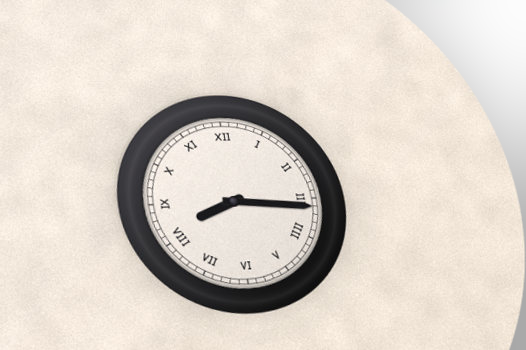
8:16
